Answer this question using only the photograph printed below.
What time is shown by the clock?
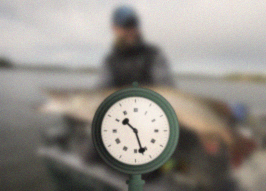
10:27
